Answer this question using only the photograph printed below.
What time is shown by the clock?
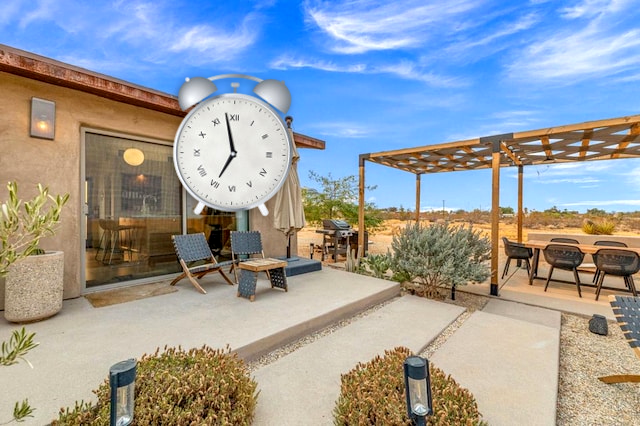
6:58
